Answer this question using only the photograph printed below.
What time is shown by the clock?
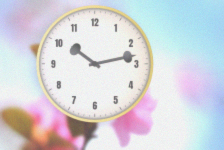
10:13
